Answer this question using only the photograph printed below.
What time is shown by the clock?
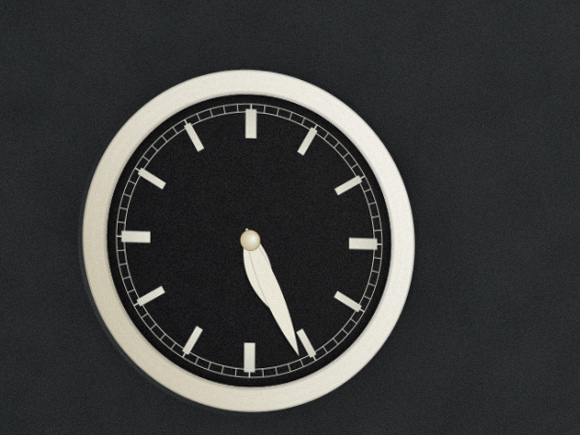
5:26
